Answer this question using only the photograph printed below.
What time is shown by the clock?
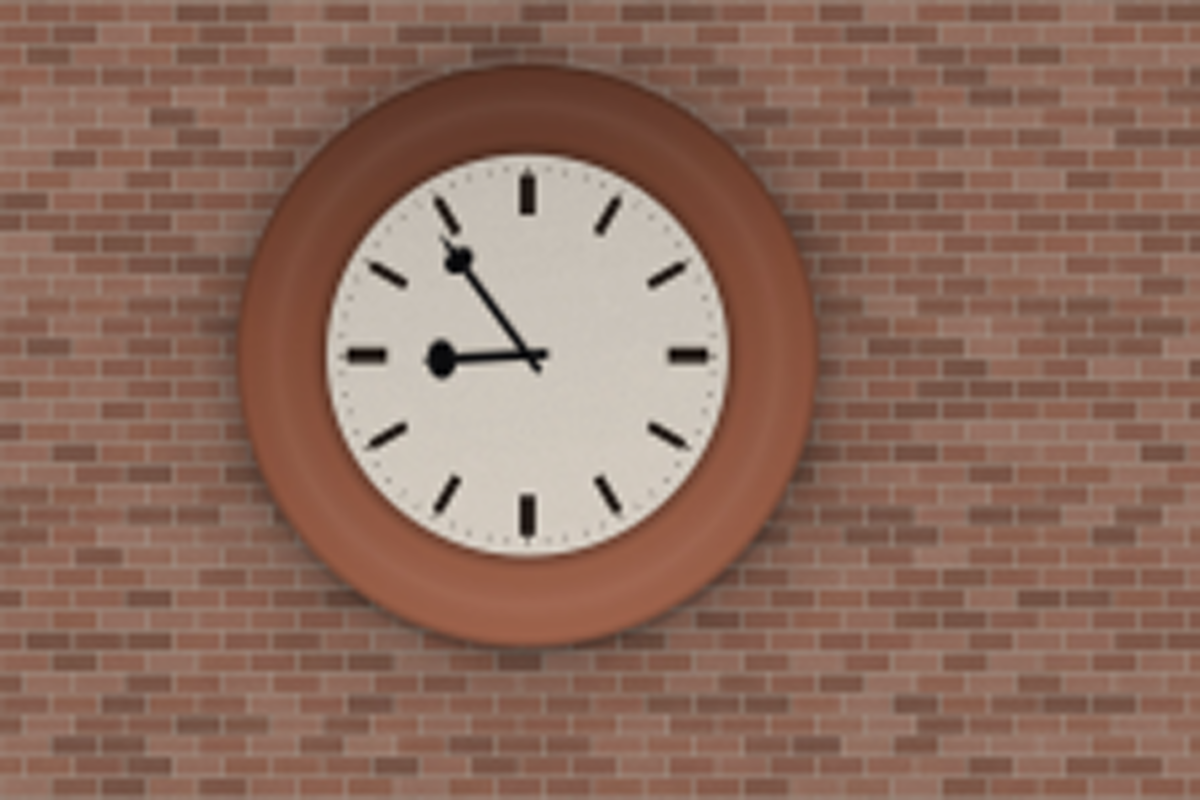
8:54
